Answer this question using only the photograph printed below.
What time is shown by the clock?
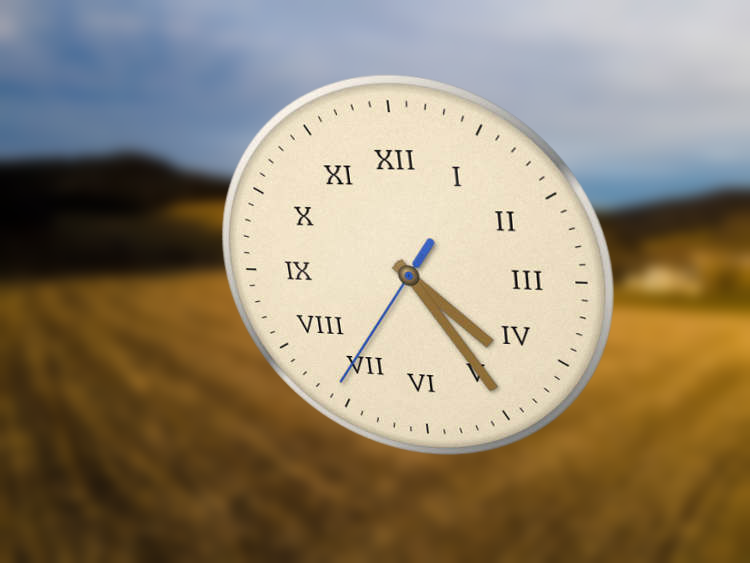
4:24:36
